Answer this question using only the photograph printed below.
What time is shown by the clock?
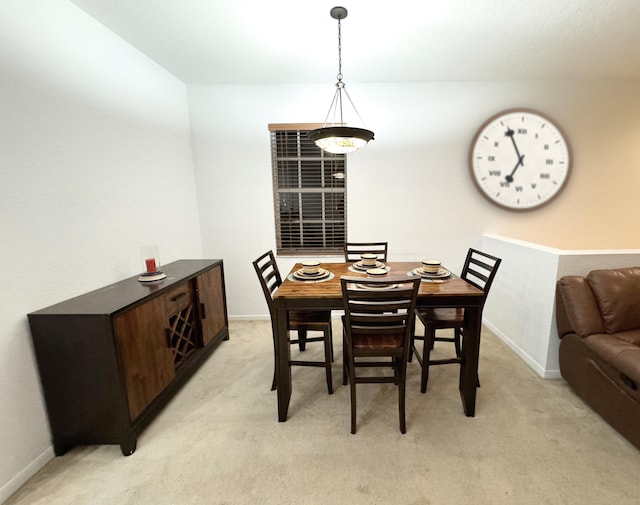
6:56
